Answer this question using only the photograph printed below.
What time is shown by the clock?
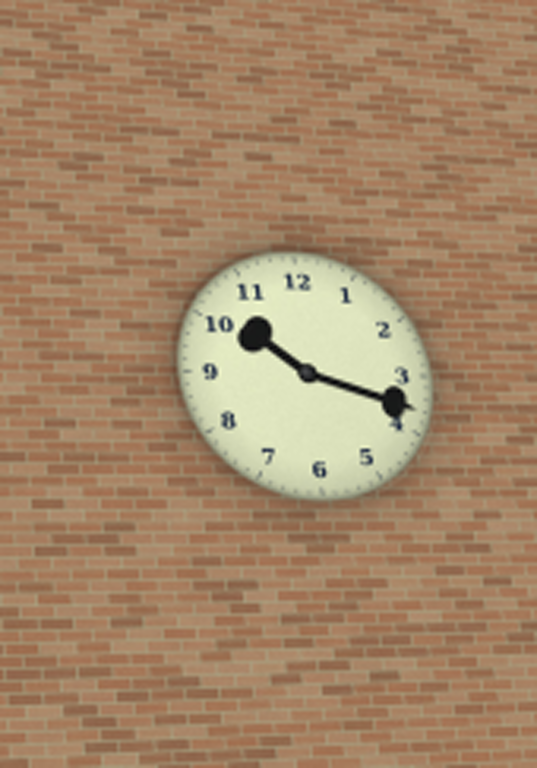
10:18
